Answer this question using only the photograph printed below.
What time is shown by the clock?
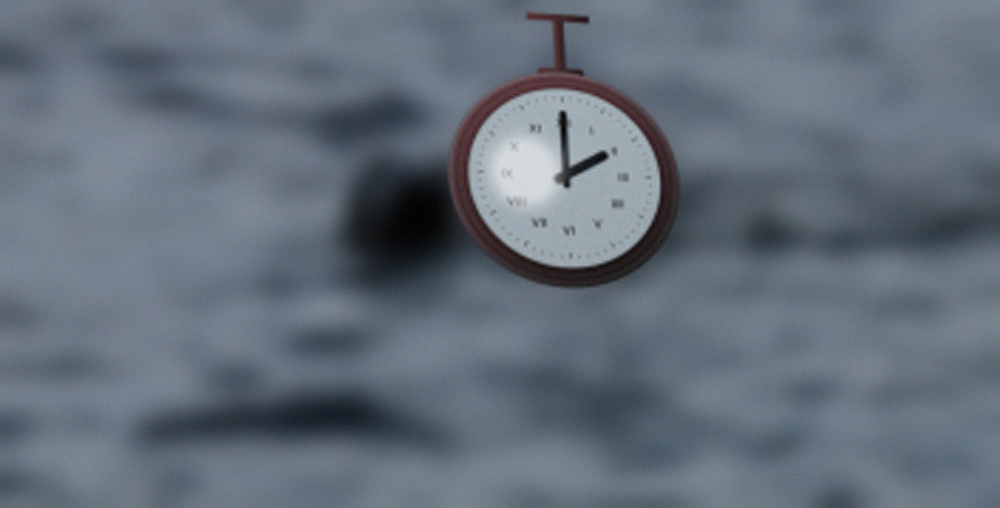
2:00
